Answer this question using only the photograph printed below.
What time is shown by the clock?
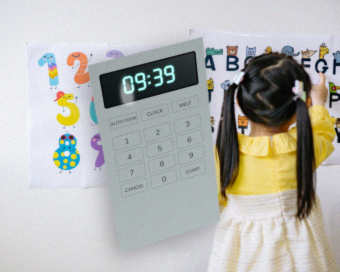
9:39
